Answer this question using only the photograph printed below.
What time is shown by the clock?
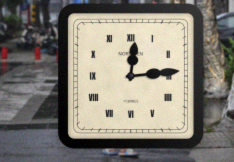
12:14
